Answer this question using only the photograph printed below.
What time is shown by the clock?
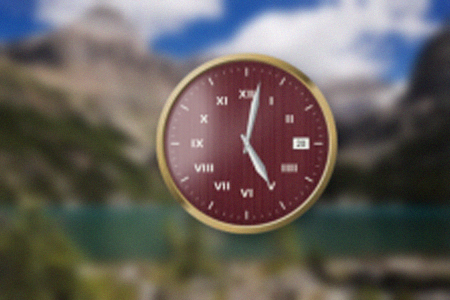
5:02
